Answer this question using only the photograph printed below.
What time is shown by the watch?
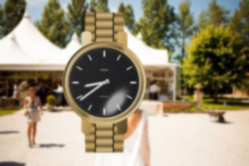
8:39
